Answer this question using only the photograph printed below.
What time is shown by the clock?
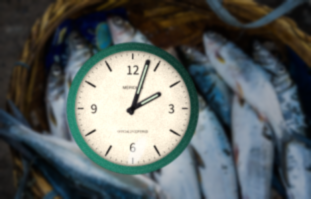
2:03
